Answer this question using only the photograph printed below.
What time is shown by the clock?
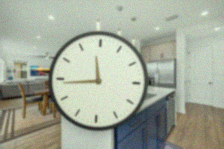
11:44
